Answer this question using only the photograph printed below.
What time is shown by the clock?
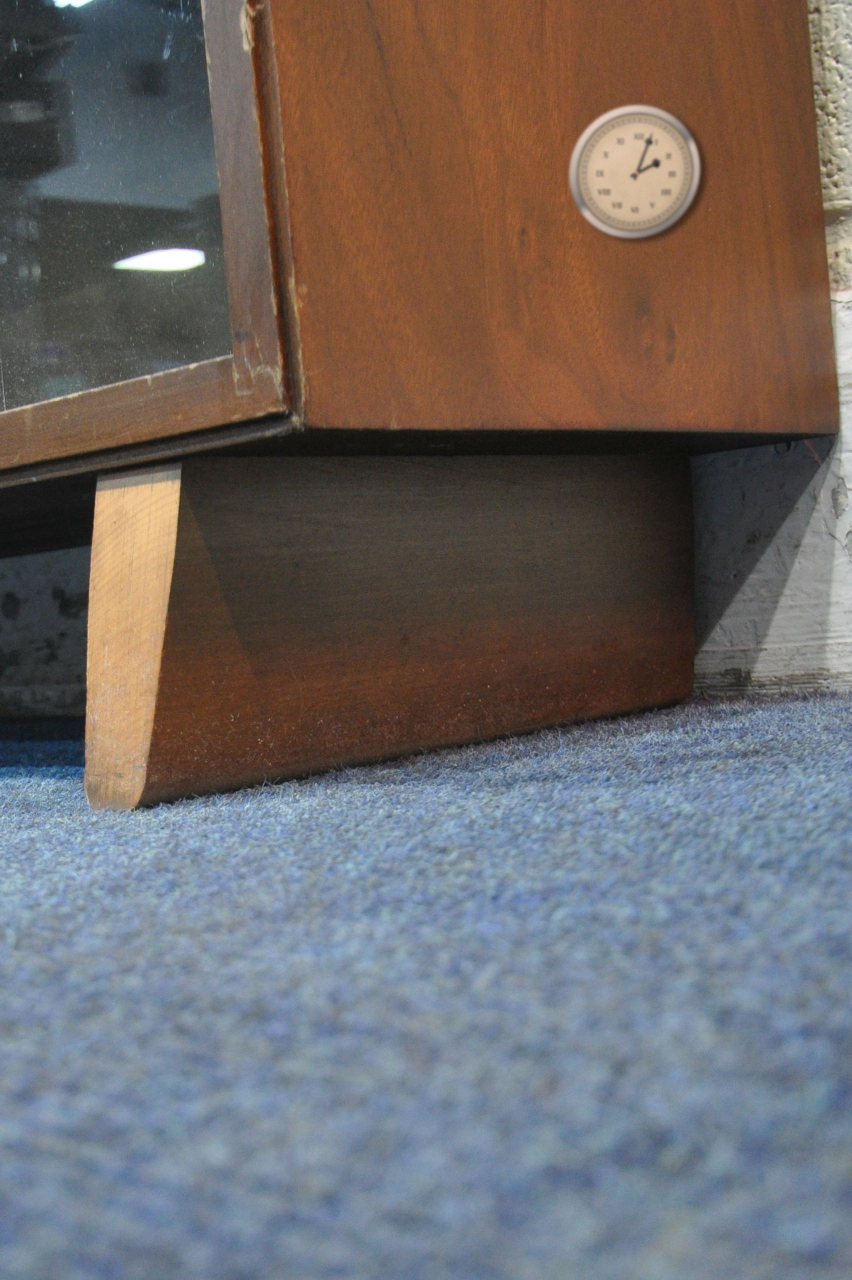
2:03
